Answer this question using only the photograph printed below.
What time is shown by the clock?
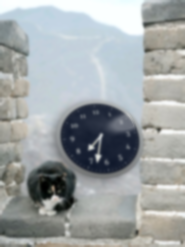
7:33
